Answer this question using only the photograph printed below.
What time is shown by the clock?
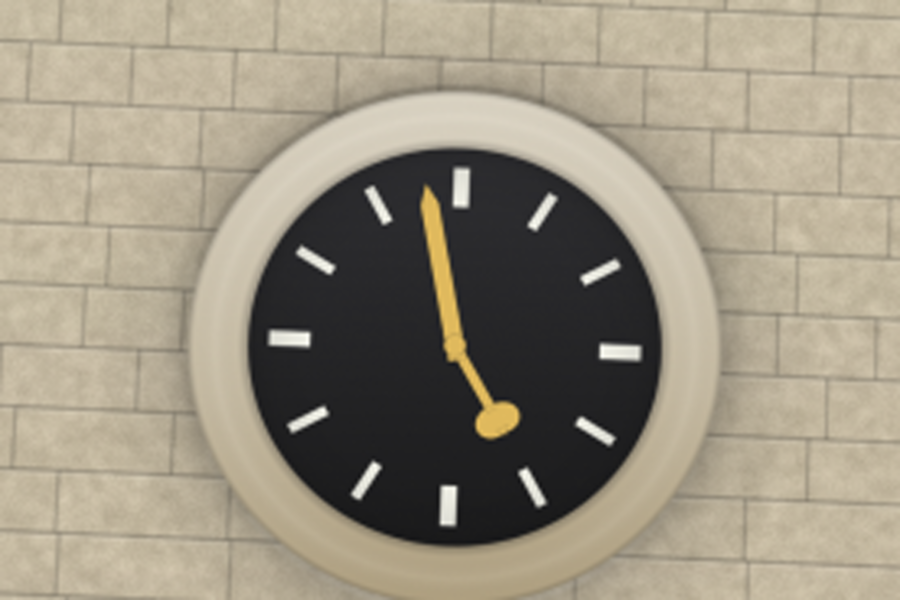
4:58
